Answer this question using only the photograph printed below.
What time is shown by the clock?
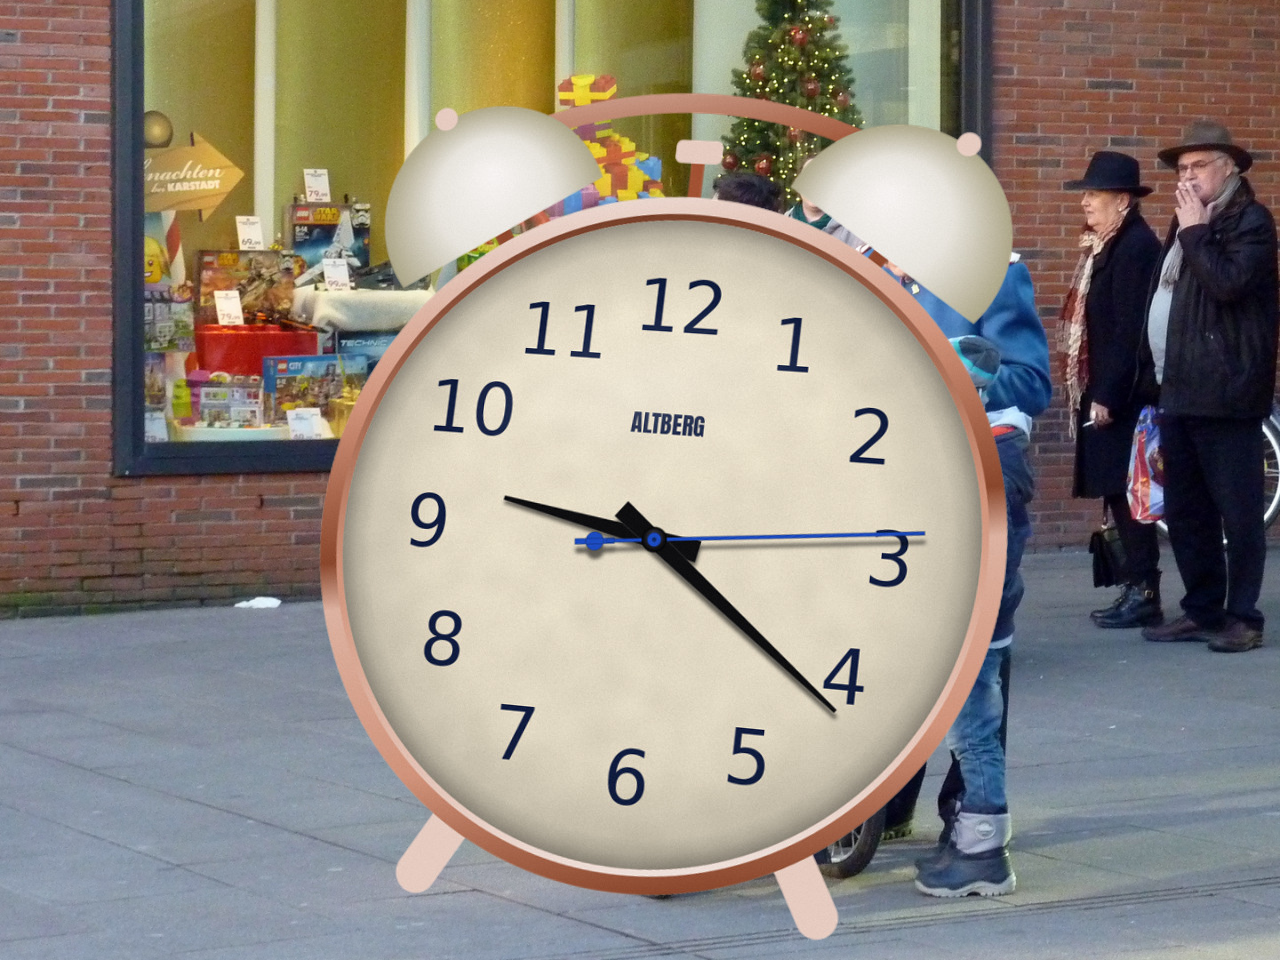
9:21:14
